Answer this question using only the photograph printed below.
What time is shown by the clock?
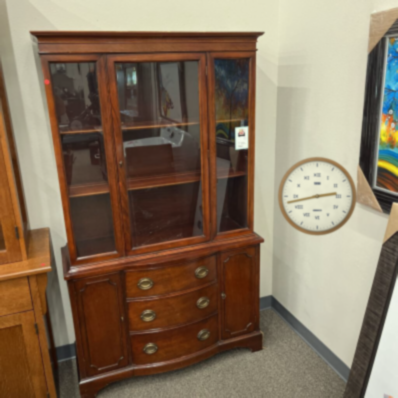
2:43
